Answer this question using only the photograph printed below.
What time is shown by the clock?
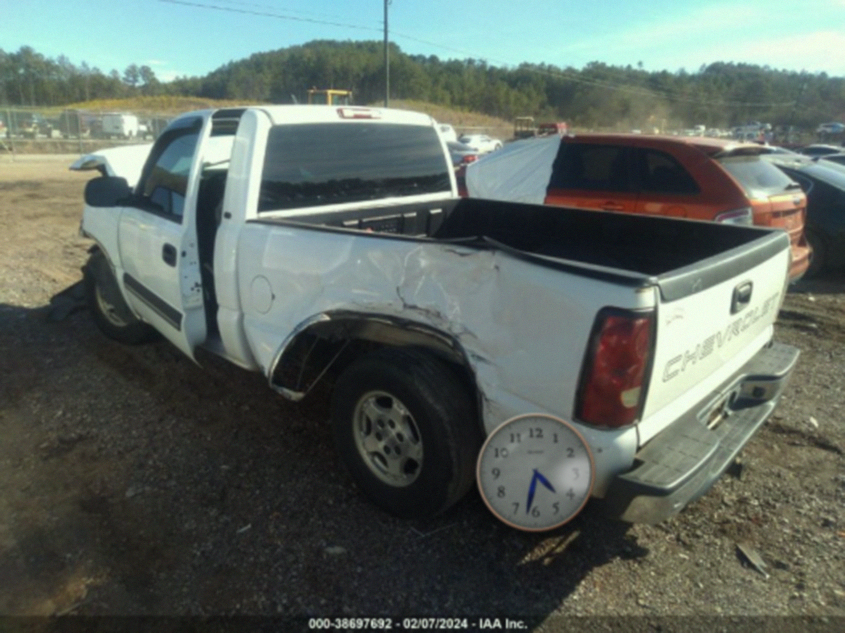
4:32
